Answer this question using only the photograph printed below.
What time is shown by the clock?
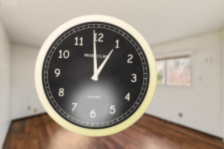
12:59
